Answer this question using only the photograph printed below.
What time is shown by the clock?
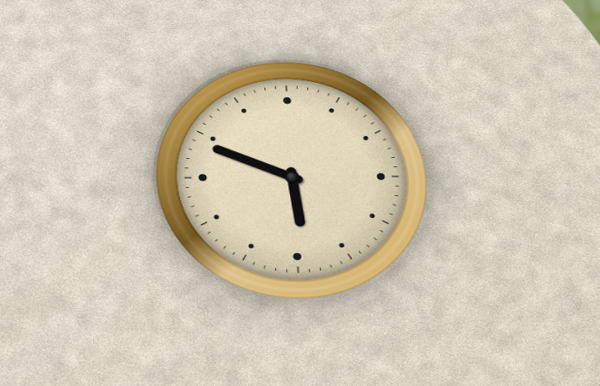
5:49
